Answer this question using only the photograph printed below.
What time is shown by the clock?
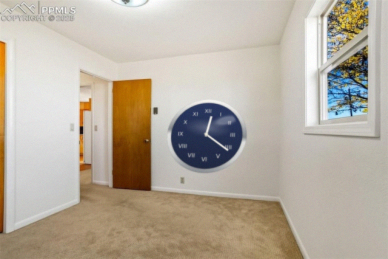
12:21
